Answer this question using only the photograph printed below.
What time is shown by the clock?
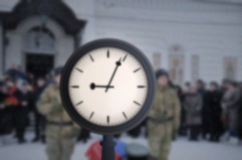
9:04
